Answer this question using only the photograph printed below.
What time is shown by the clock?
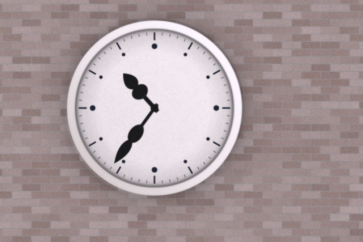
10:36
